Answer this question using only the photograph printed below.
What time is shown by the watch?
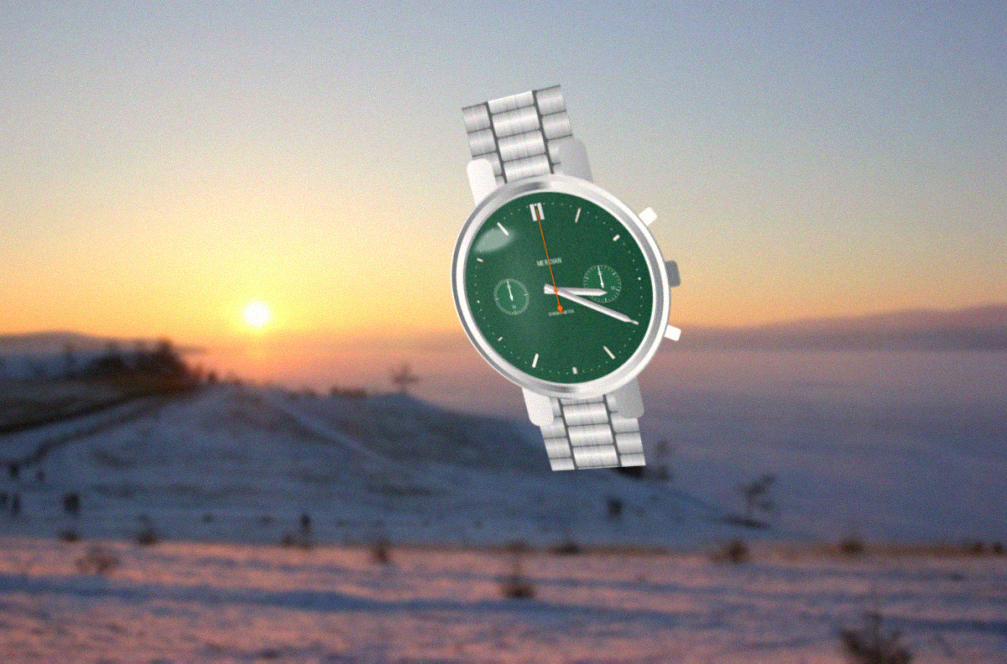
3:20
